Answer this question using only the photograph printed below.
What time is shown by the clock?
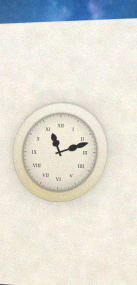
11:12
